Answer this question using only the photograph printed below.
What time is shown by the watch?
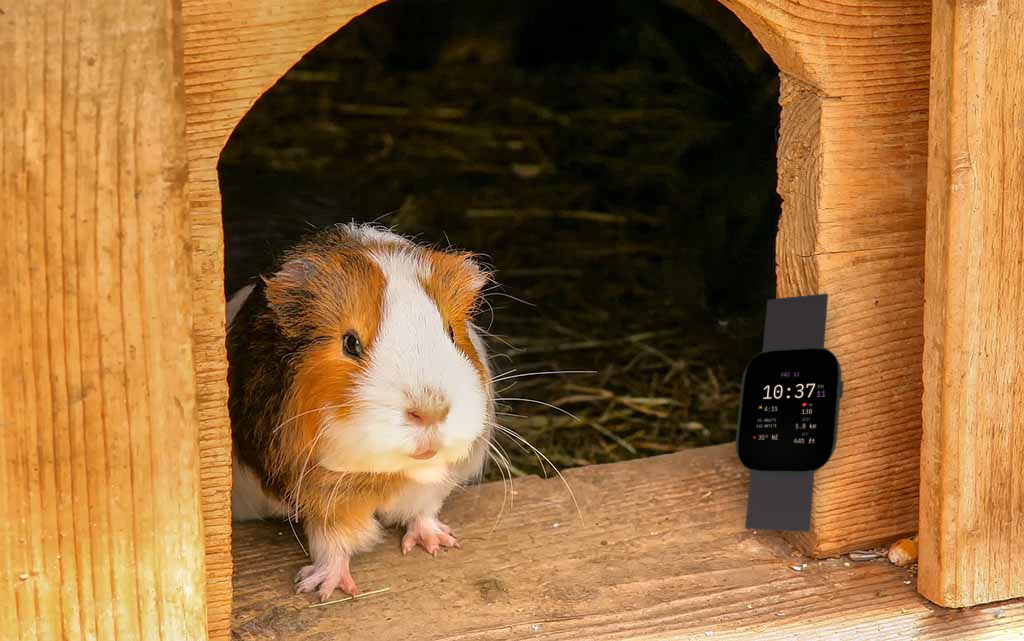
10:37
